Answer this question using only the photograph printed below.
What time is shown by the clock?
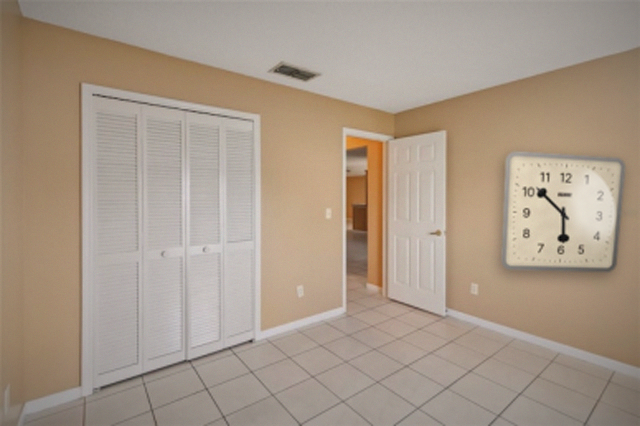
5:52
